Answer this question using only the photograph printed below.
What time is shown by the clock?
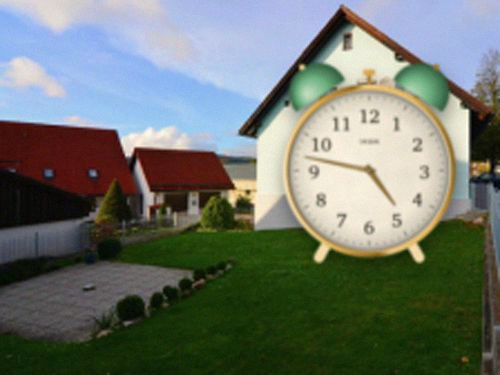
4:47
